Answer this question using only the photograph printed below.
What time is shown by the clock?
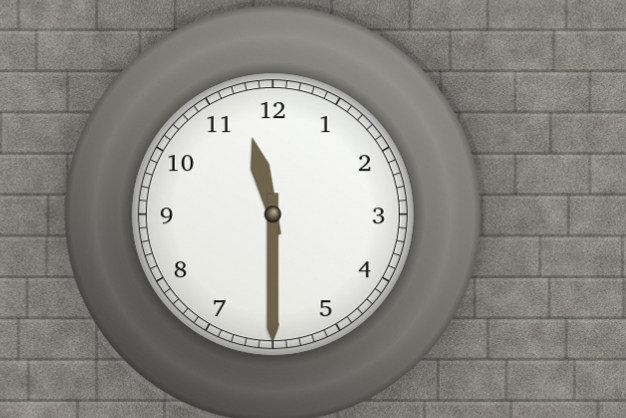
11:30
